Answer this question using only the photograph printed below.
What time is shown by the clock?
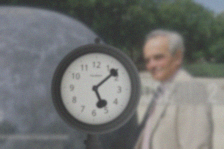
5:08
